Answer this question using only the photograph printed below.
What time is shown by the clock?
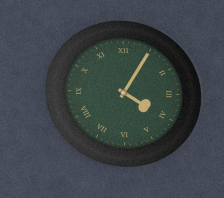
4:05
